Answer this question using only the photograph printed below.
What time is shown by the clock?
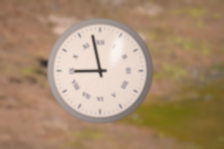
8:58
